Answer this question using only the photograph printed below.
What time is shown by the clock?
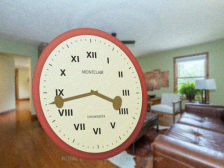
3:43
